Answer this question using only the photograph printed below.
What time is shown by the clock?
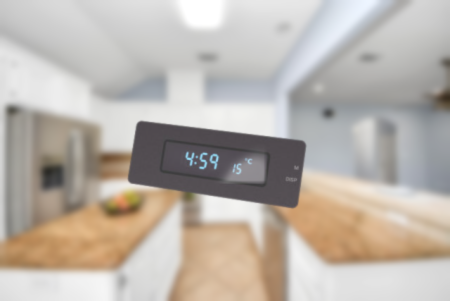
4:59
